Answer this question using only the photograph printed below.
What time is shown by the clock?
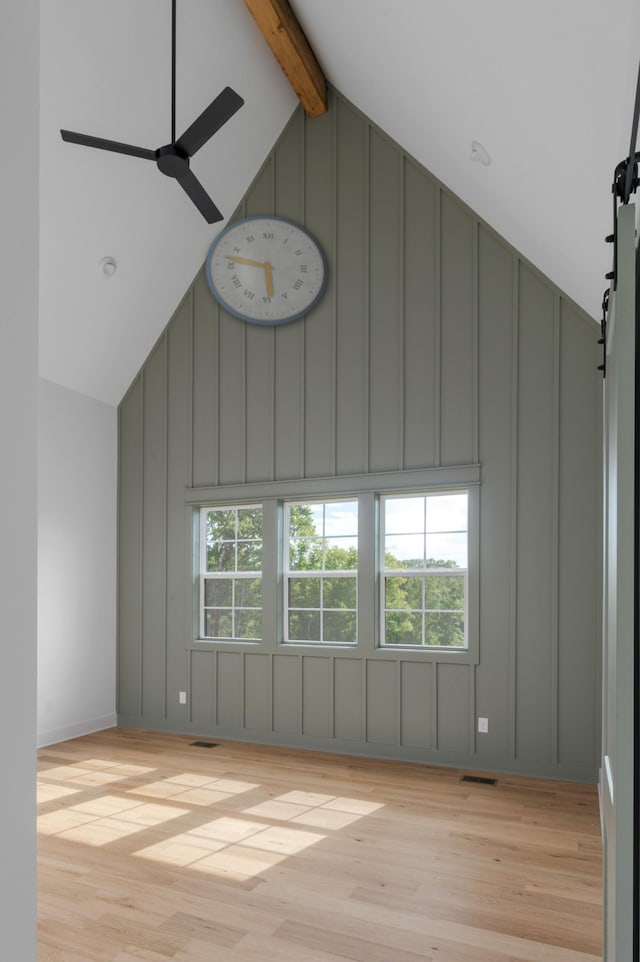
5:47
